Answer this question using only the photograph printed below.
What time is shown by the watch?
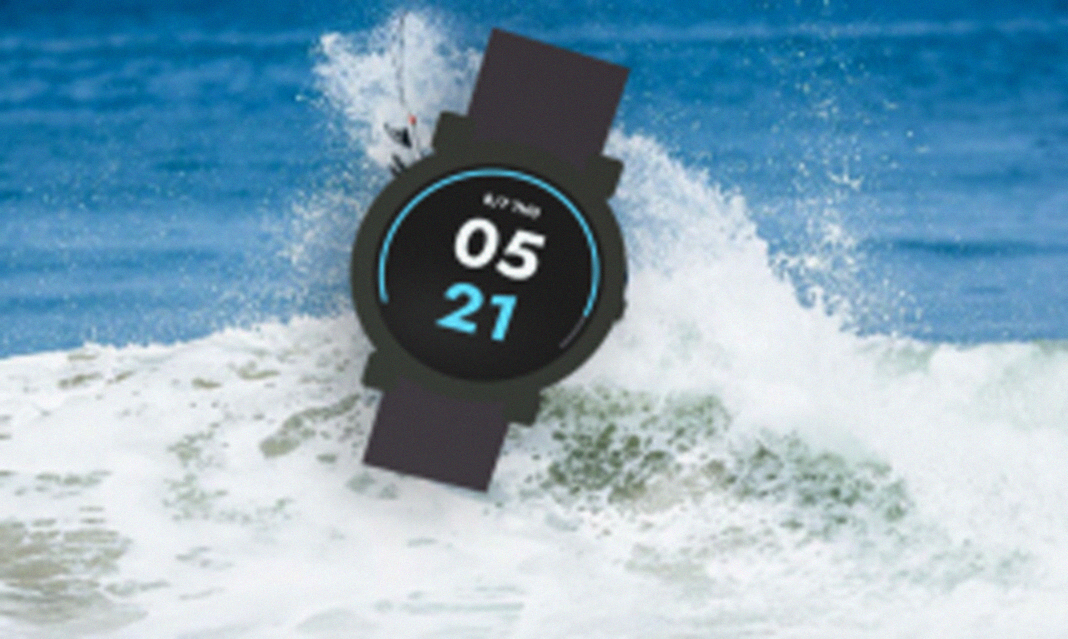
5:21
